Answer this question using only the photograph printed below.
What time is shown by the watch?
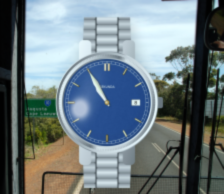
10:55
